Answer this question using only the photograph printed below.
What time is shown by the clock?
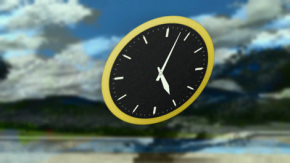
5:03
